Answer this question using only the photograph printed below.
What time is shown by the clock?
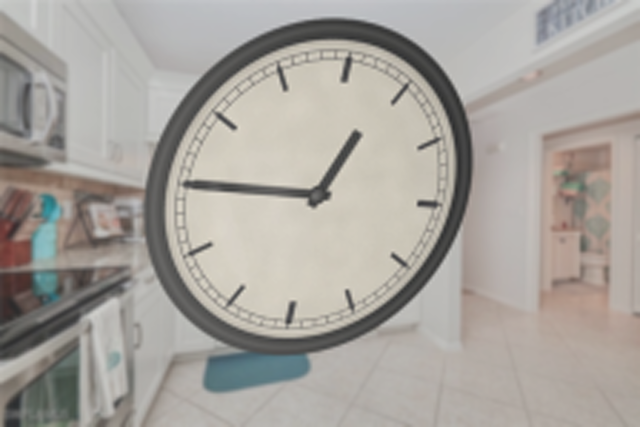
12:45
